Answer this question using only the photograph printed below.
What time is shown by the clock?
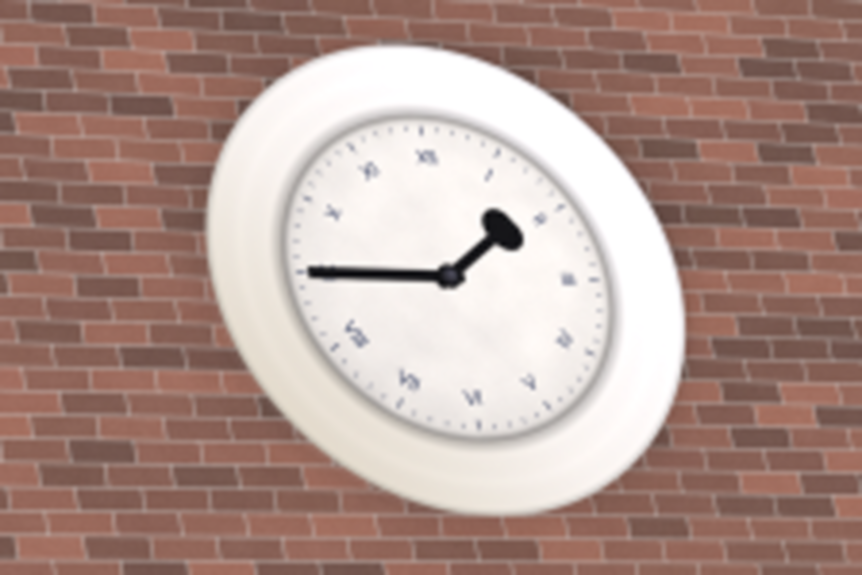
1:45
